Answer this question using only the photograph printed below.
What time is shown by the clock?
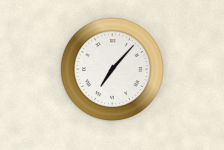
7:07
